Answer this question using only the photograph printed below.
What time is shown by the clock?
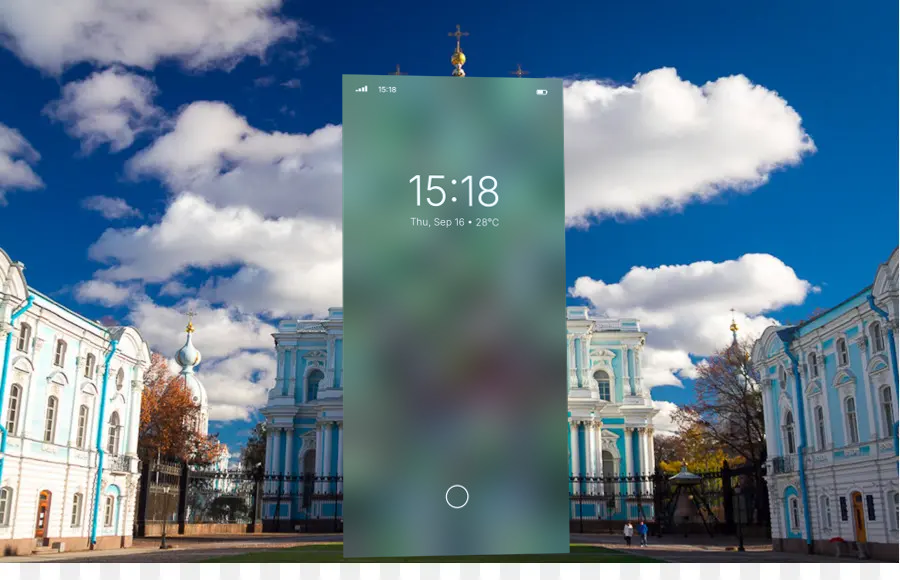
15:18
